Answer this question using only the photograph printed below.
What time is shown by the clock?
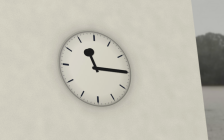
11:15
